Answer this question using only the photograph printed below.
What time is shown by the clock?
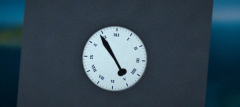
4:54
